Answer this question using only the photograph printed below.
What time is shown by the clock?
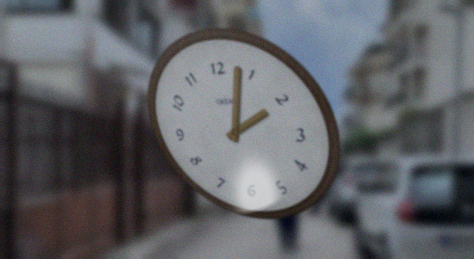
2:03
